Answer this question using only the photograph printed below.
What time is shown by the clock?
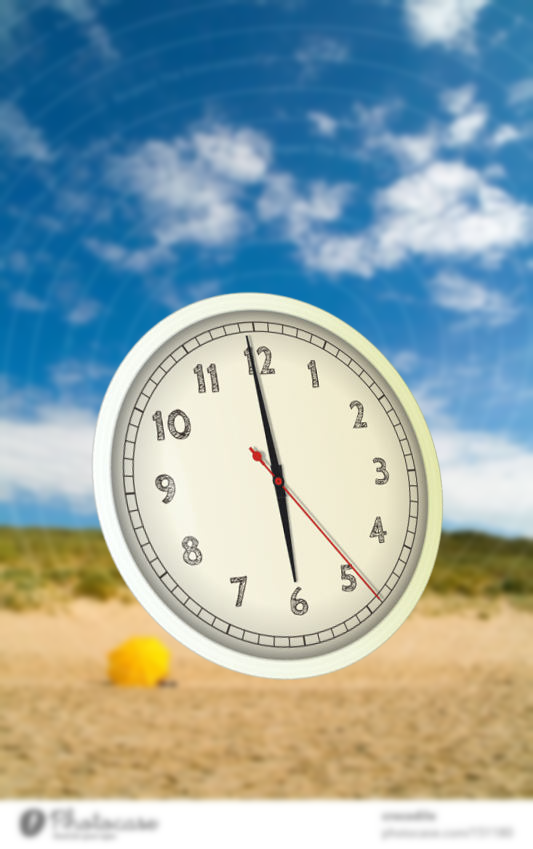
5:59:24
